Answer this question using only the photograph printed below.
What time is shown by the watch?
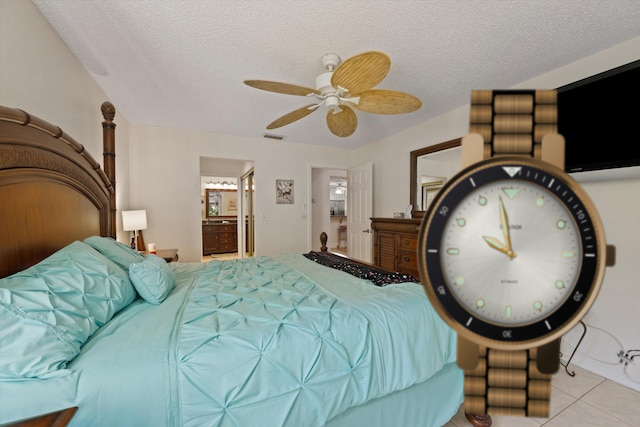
9:58
